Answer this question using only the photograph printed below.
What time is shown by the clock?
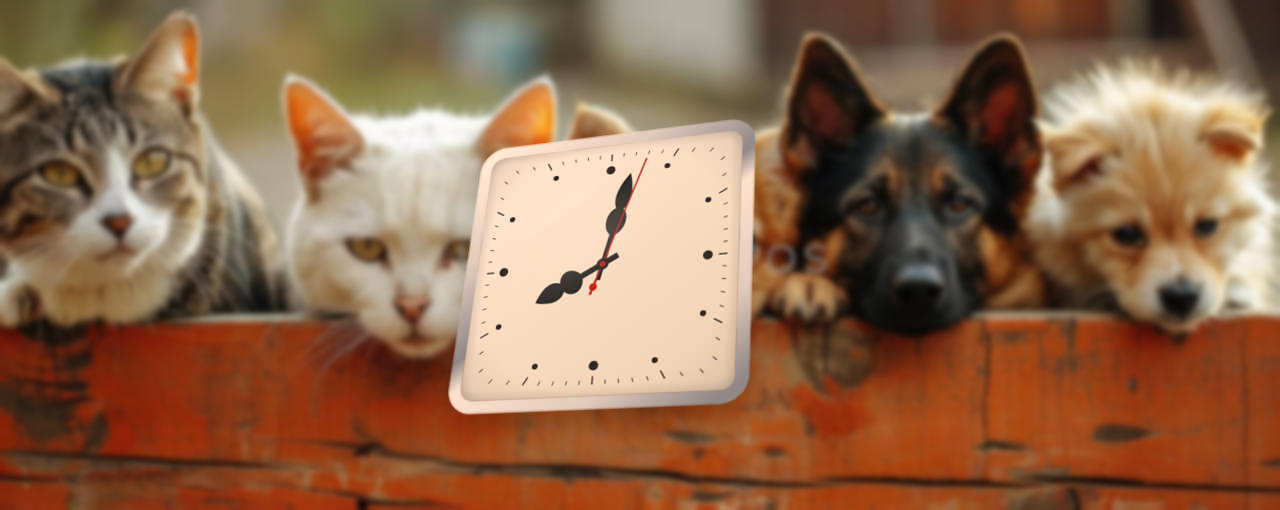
8:02:03
